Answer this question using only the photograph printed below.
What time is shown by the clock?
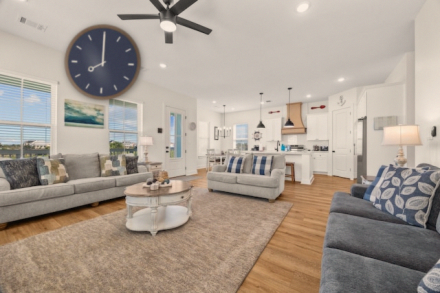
8:00
